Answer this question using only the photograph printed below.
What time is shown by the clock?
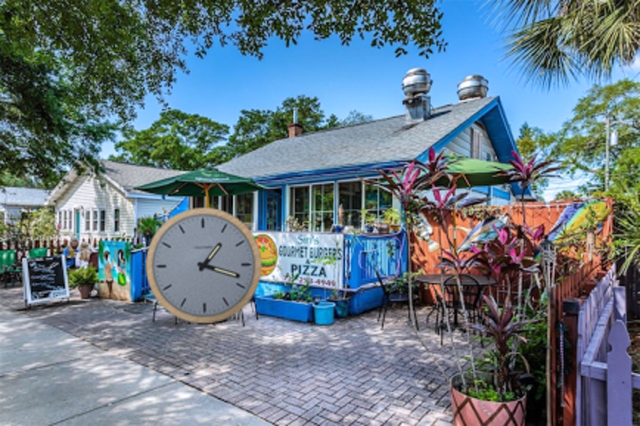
1:18
